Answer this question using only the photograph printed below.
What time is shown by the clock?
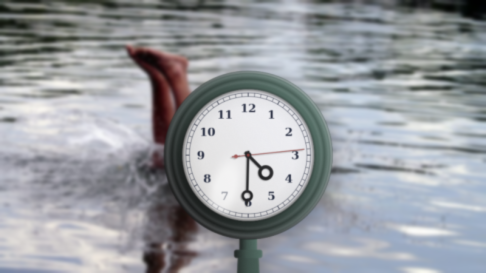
4:30:14
